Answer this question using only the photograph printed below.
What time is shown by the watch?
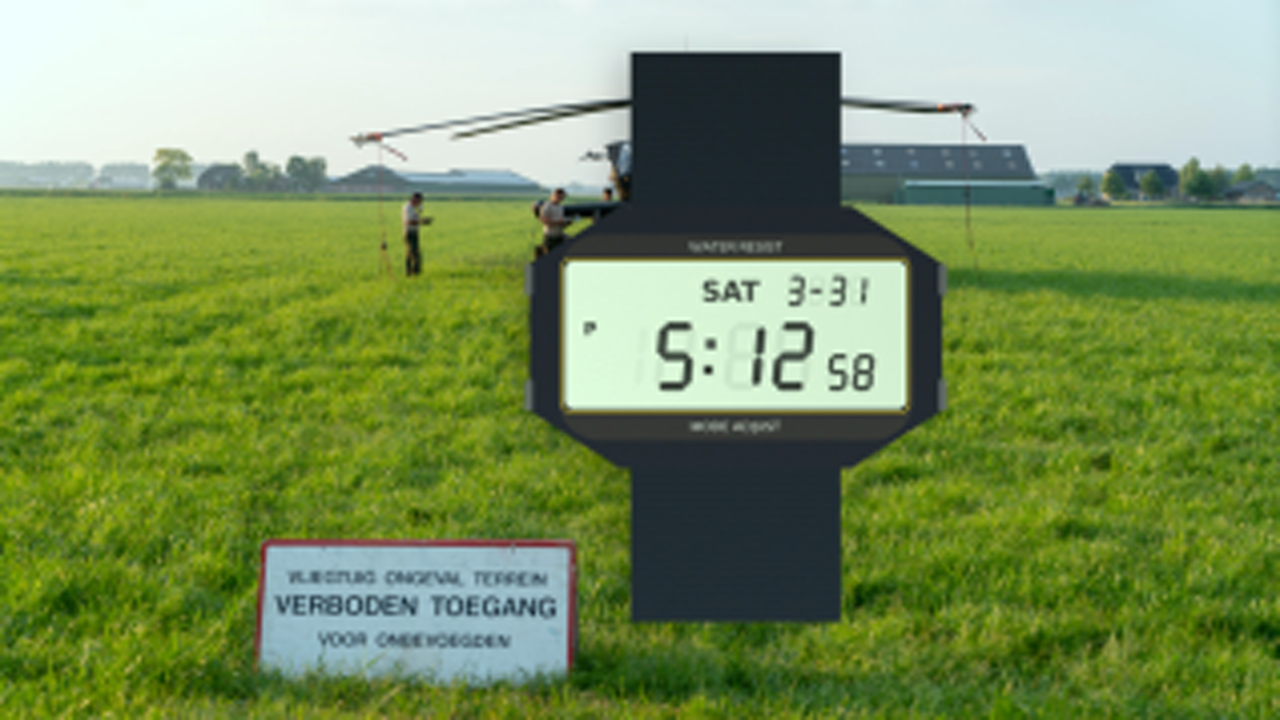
5:12:58
